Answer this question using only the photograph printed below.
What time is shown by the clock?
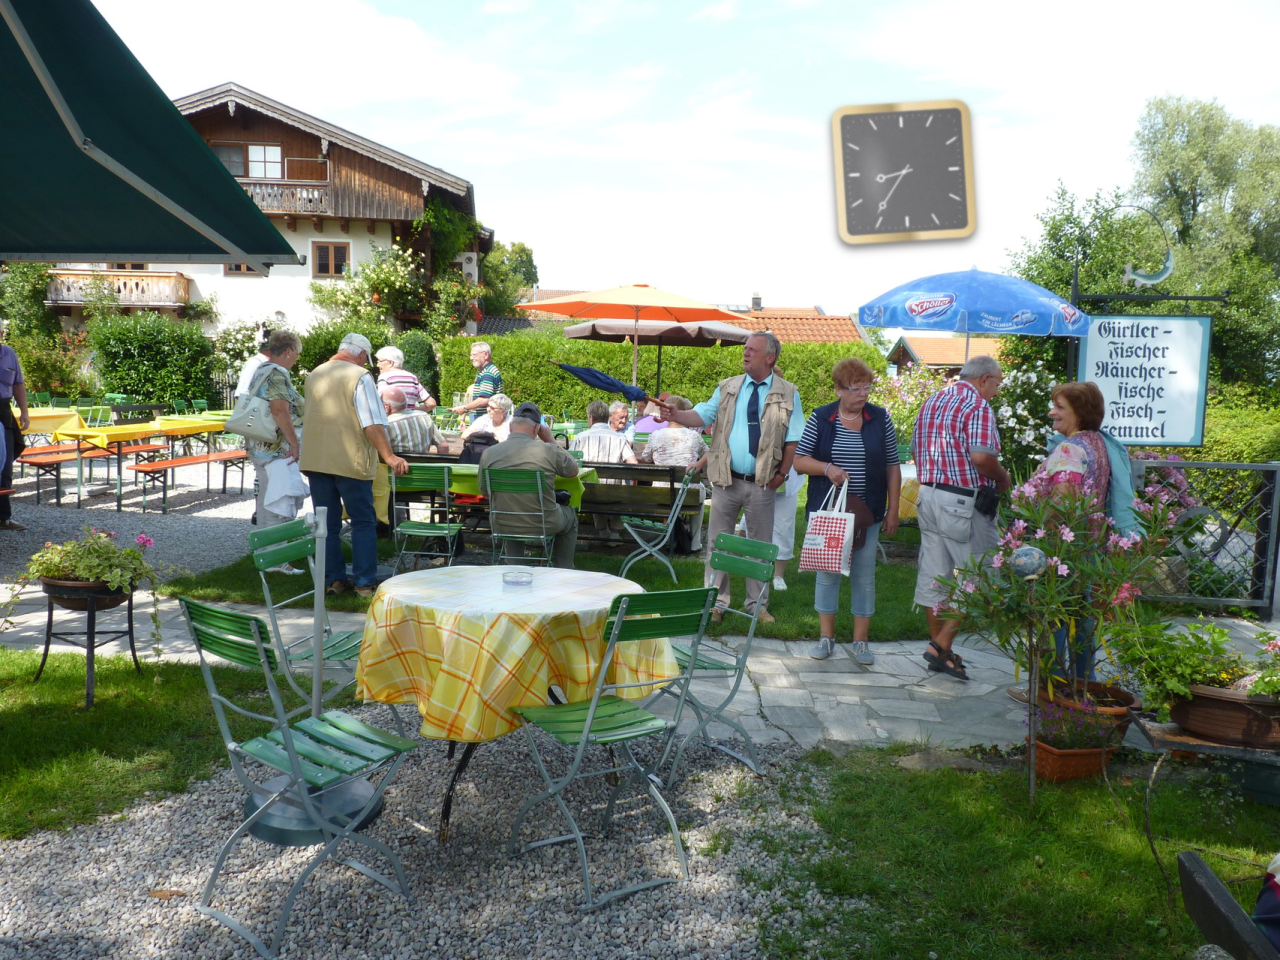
8:36
